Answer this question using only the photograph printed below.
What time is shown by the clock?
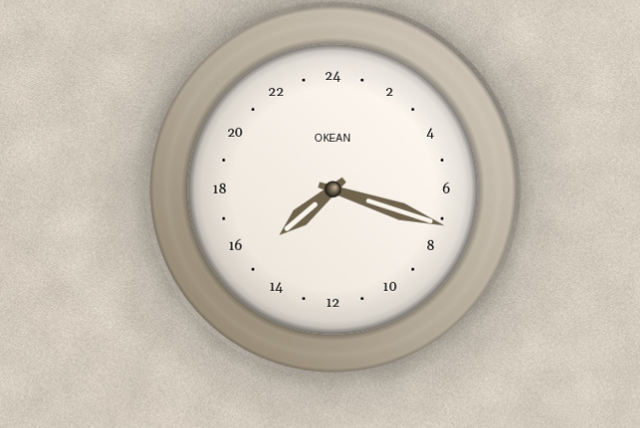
15:18
